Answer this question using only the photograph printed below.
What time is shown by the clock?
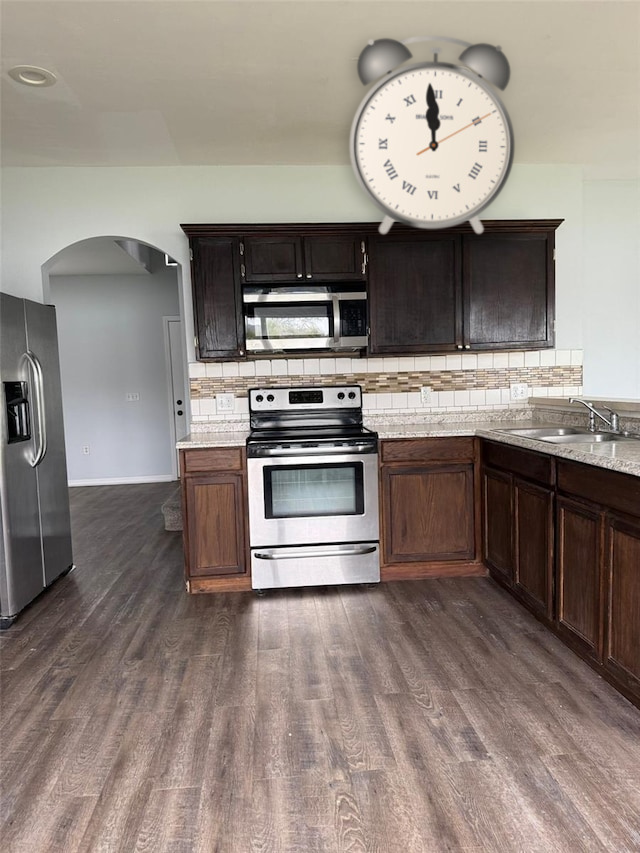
11:59:10
